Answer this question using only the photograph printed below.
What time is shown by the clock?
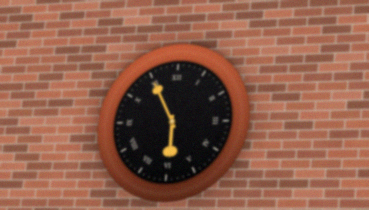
5:55
